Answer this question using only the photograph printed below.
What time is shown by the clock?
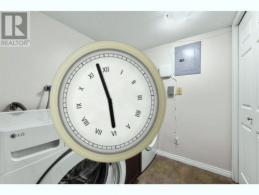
5:58
